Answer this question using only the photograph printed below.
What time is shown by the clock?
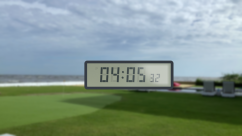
4:05:32
